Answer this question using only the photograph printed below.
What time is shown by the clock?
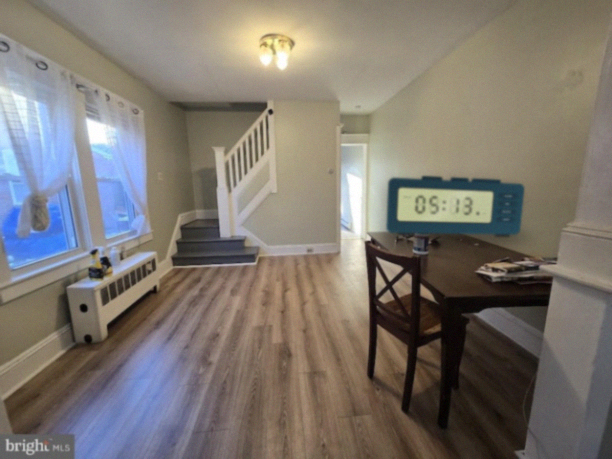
5:13
